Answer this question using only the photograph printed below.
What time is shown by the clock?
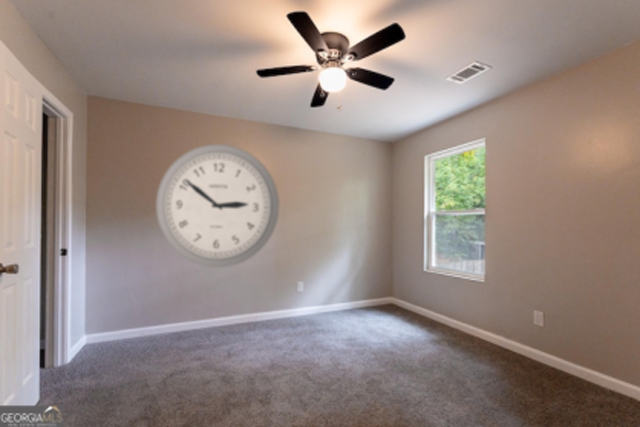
2:51
